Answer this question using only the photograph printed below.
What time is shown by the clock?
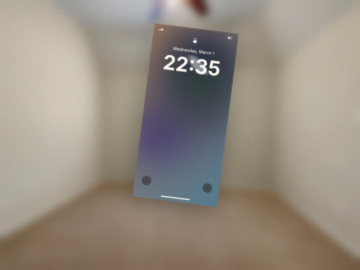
22:35
